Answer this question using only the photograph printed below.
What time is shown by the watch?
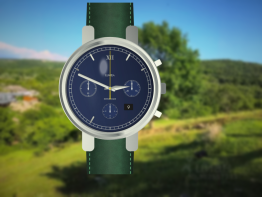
2:49
